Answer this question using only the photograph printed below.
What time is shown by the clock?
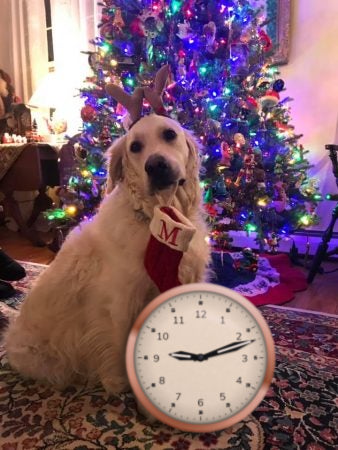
9:12
